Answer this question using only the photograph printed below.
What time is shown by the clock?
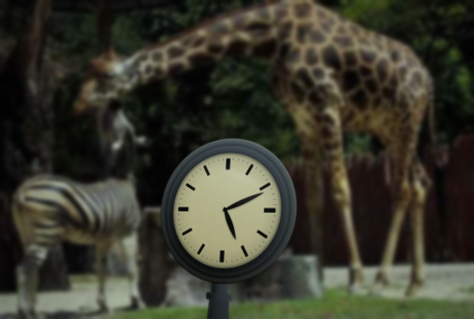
5:11
